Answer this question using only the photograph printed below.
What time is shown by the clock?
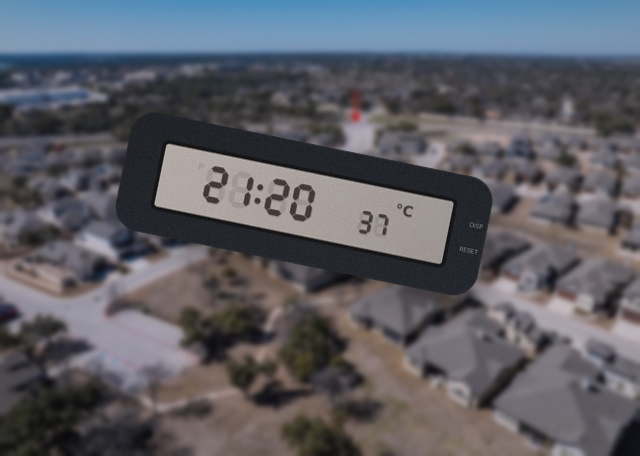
21:20
